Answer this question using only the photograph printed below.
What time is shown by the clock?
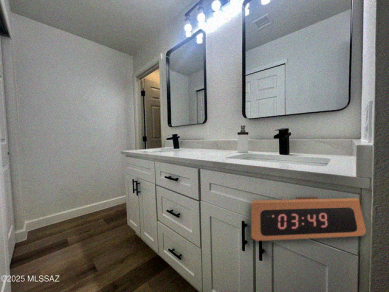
3:49
